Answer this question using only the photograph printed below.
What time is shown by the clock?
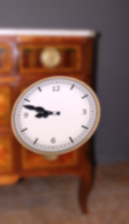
8:48
